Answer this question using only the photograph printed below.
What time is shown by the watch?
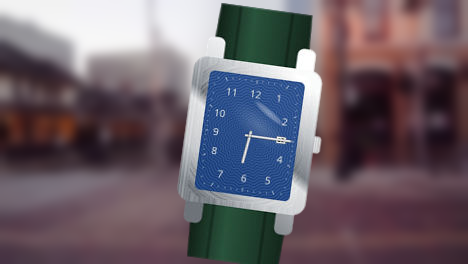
6:15
